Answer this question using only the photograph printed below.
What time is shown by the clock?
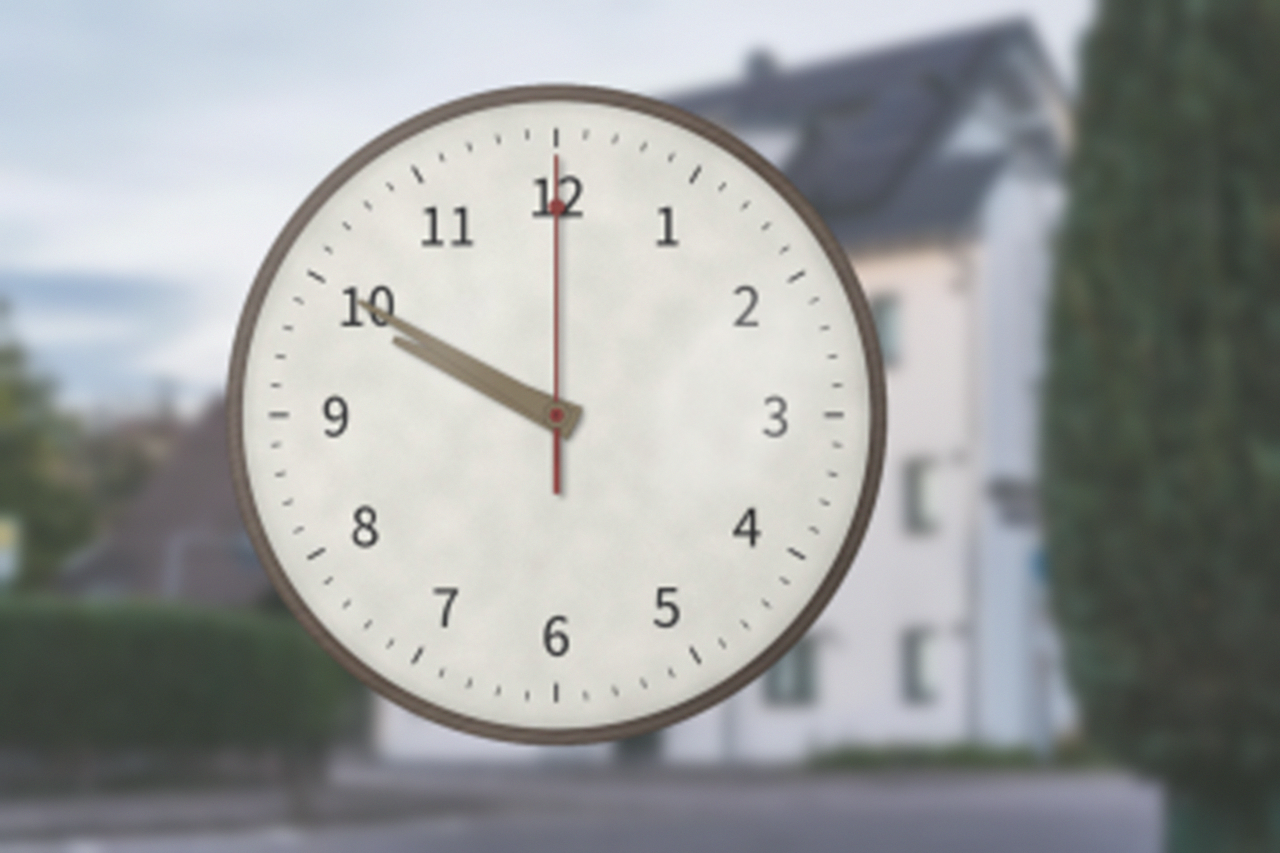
9:50:00
